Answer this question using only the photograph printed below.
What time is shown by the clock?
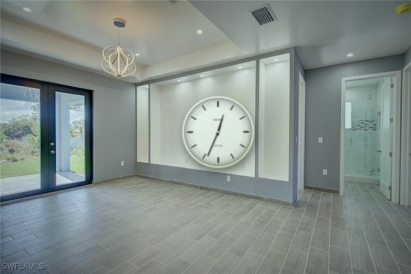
12:34
